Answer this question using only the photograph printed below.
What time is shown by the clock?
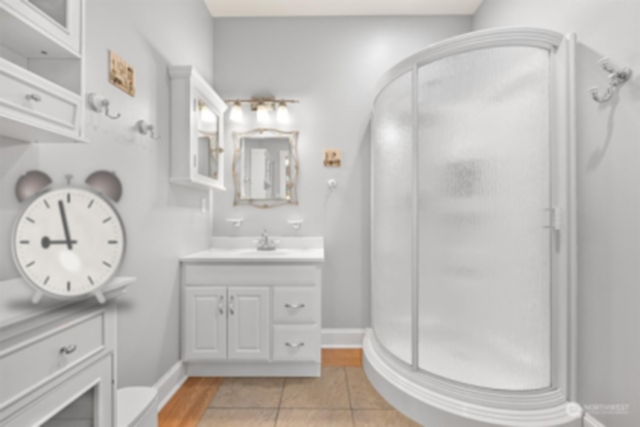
8:58
